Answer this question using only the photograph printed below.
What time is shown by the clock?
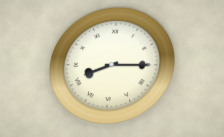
8:15
